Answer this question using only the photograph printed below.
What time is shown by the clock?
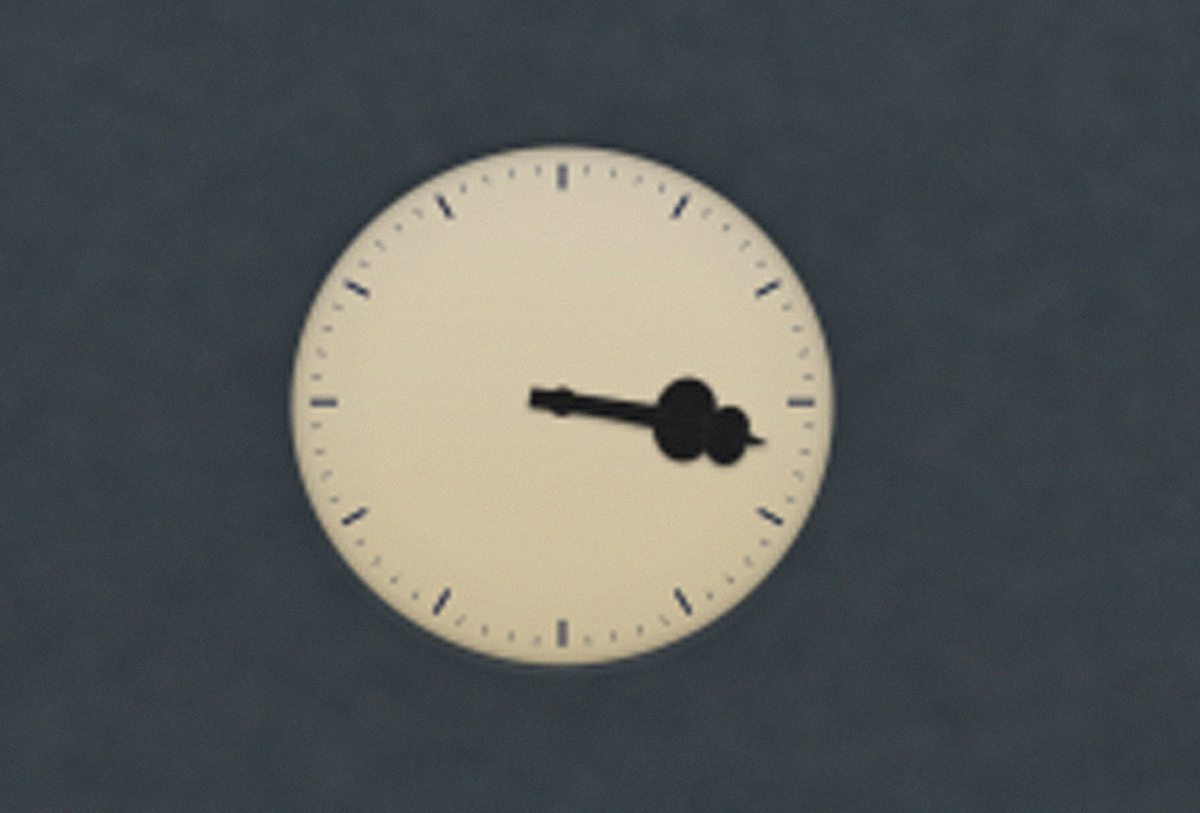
3:17
